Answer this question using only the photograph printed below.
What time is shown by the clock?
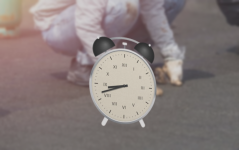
8:42
